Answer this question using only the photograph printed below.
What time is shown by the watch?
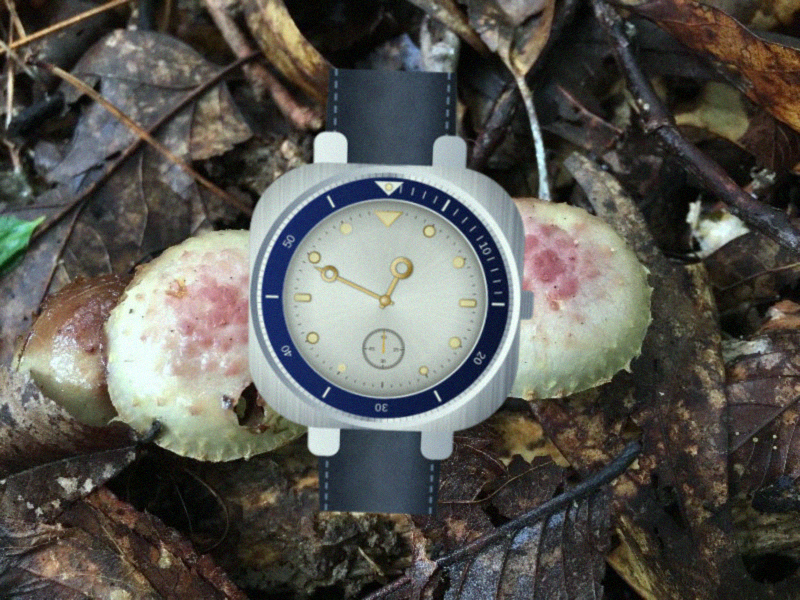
12:49
